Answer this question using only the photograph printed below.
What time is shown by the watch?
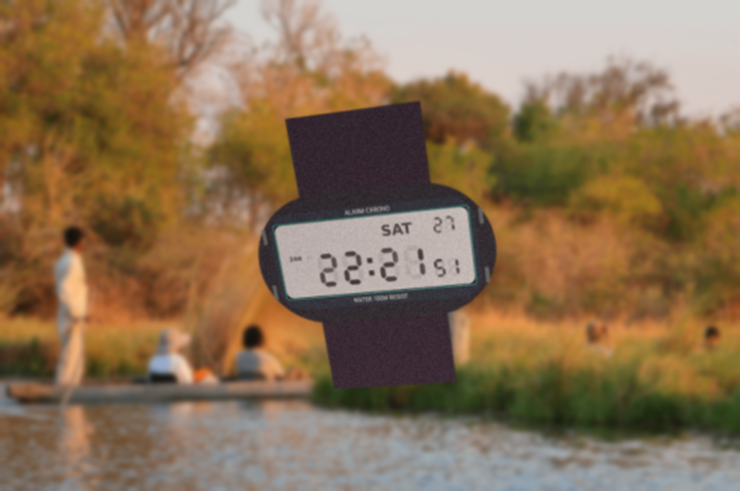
22:21:51
